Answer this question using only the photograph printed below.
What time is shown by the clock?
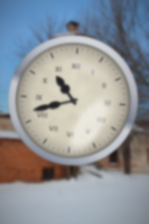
10:42
